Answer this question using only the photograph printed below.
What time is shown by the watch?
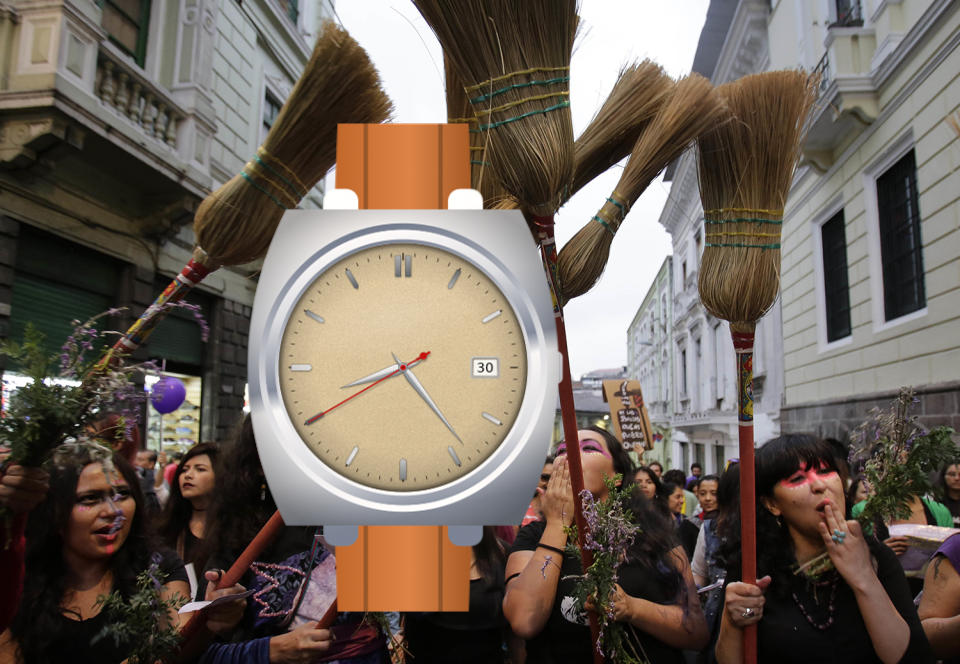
8:23:40
